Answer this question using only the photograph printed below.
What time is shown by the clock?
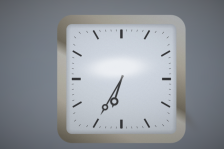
6:35
